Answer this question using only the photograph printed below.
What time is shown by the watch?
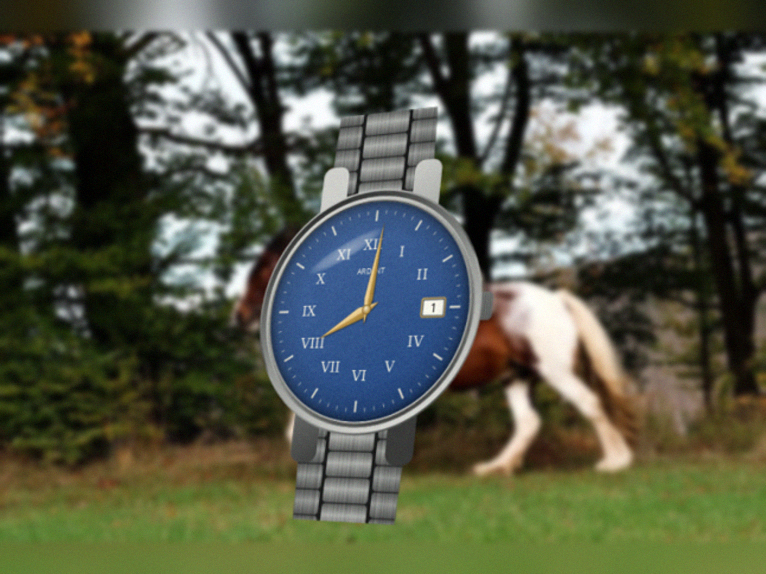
8:01
